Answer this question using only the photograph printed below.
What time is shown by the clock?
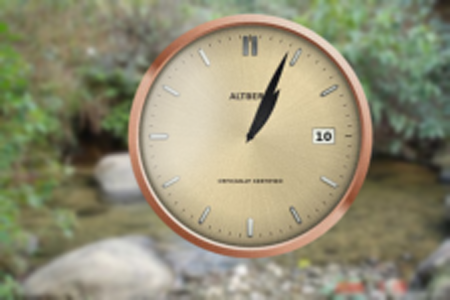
1:04
